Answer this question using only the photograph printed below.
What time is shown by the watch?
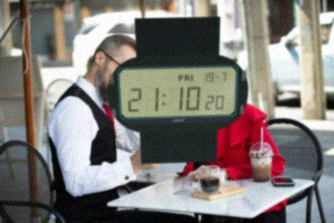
21:10:20
